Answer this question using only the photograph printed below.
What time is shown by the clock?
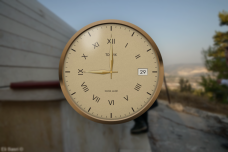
9:00
